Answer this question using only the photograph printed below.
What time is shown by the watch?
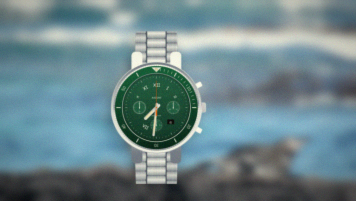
7:31
